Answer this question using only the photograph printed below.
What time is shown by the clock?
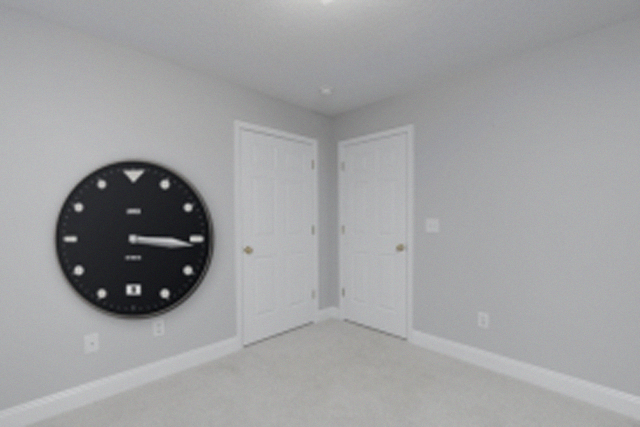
3:16
